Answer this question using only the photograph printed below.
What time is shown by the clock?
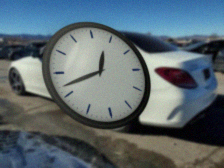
12:42
